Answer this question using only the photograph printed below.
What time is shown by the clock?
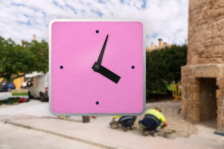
4:03
